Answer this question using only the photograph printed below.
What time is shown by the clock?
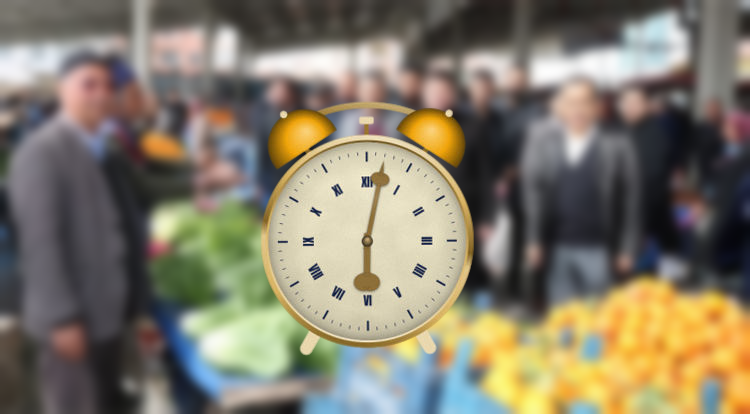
6:02
